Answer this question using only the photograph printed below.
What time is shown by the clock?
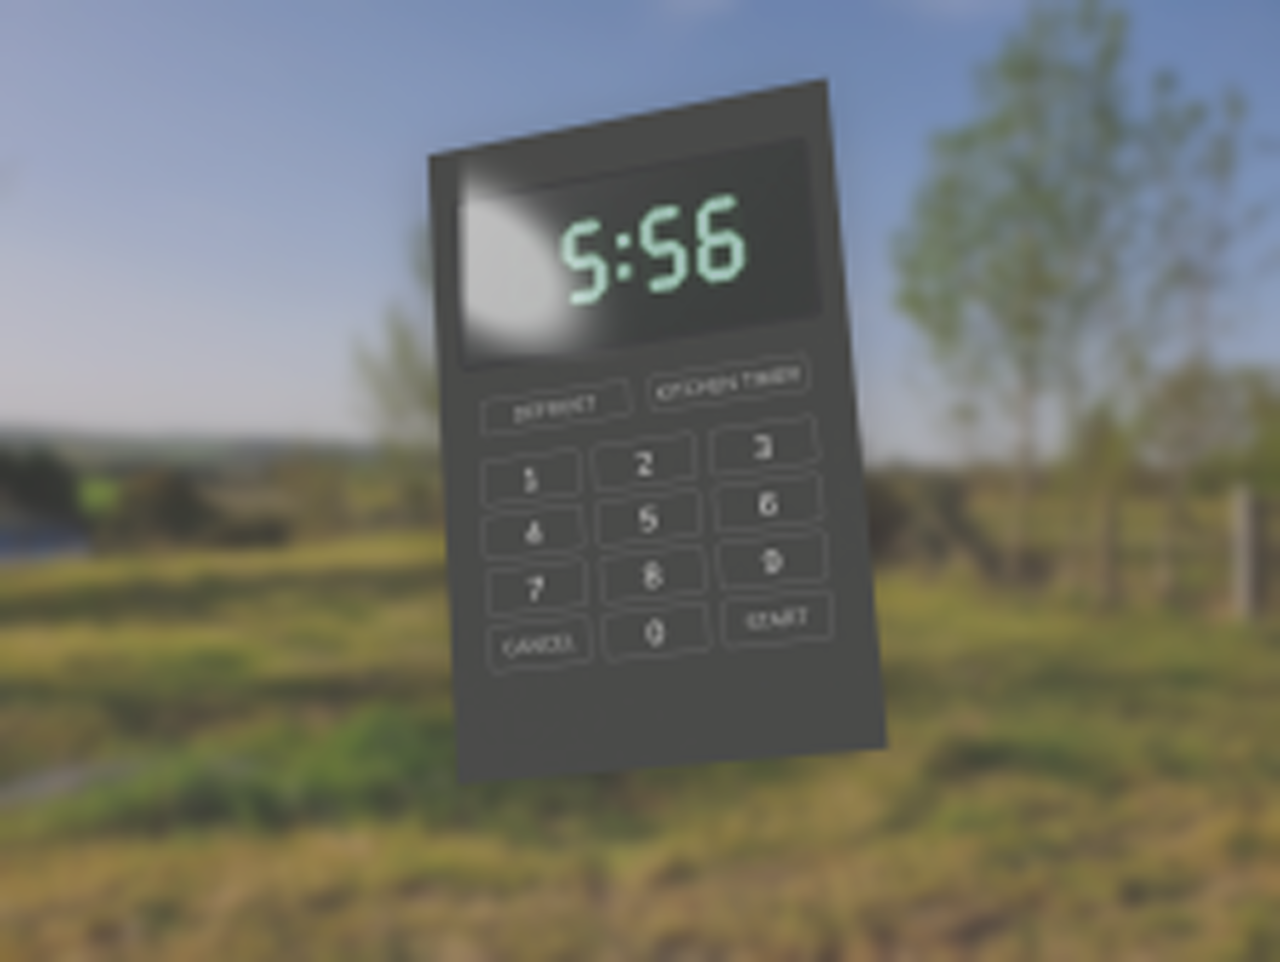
5:56
